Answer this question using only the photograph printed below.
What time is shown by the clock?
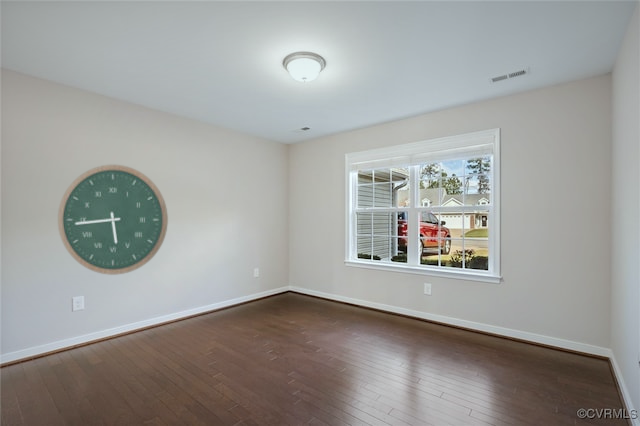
5:44
